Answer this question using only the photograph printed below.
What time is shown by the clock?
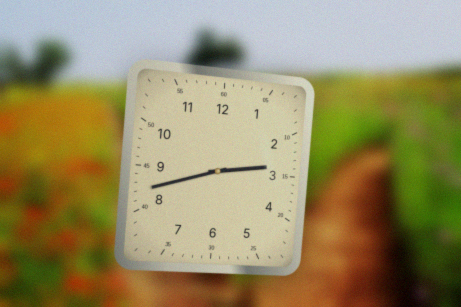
2:42
